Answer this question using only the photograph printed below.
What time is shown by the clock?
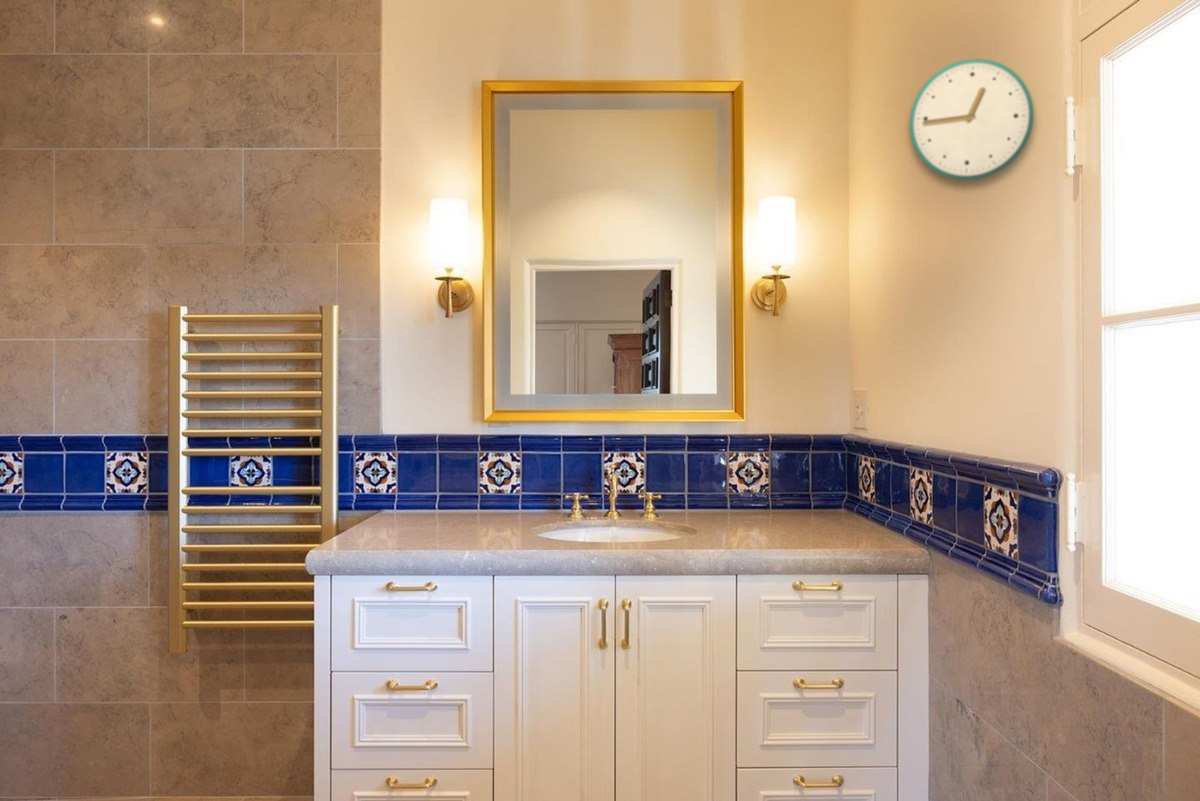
12:44
